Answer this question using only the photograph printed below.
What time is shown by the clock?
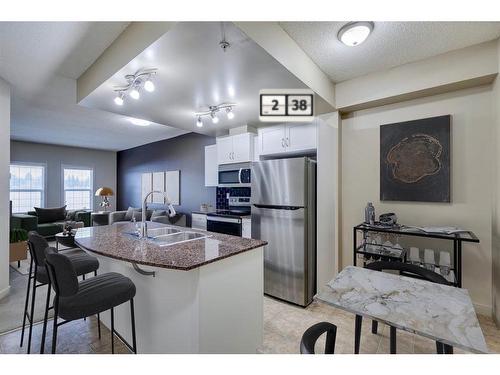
2:38
